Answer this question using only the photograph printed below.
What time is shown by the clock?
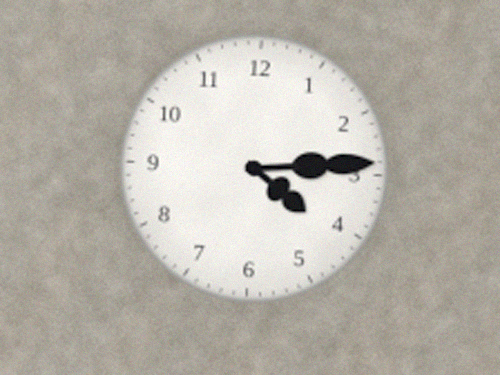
4:14
